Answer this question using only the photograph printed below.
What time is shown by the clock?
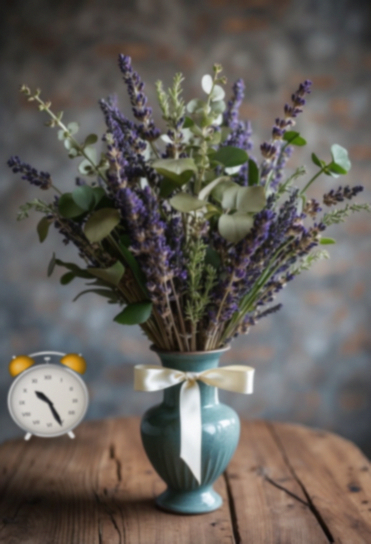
10:26
